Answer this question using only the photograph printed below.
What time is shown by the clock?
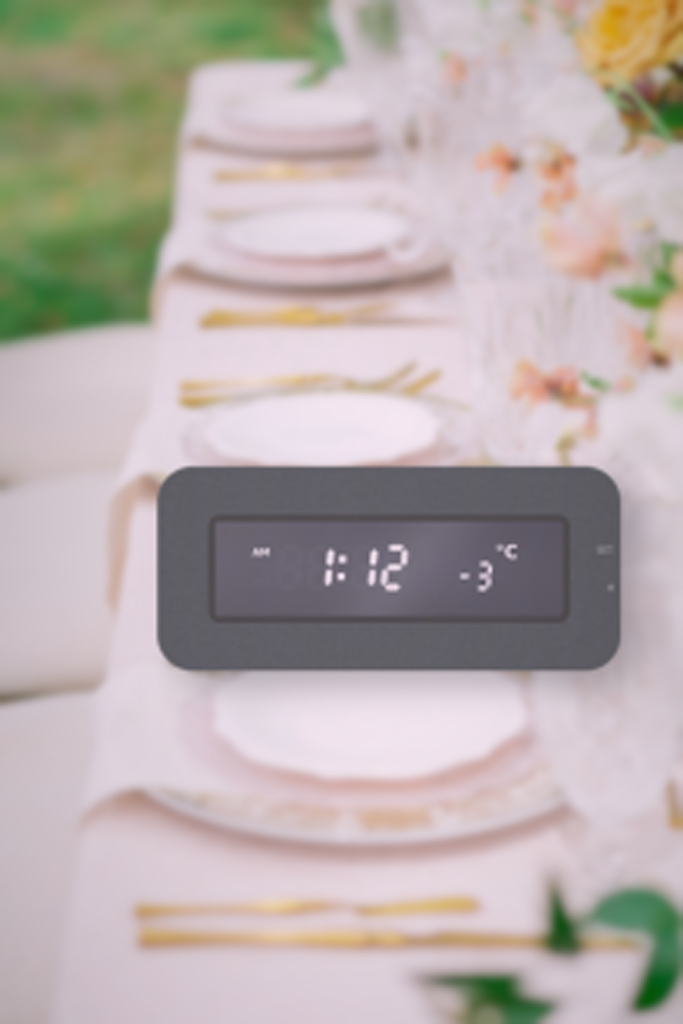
1:12
